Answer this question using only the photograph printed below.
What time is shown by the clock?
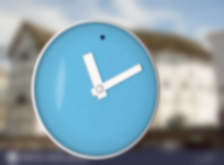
11:10
